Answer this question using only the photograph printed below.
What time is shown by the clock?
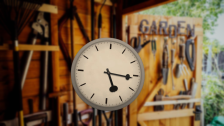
5:16
